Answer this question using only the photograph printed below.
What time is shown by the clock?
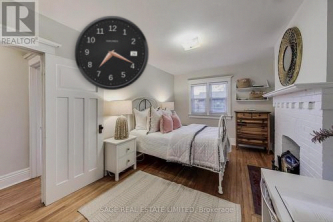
7:19
